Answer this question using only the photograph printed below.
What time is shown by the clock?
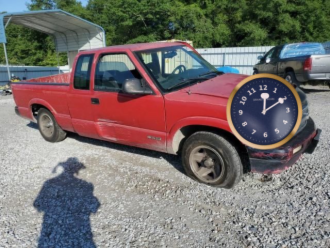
12:10
